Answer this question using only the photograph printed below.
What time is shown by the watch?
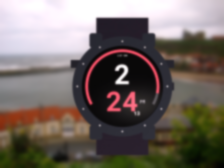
2:24
